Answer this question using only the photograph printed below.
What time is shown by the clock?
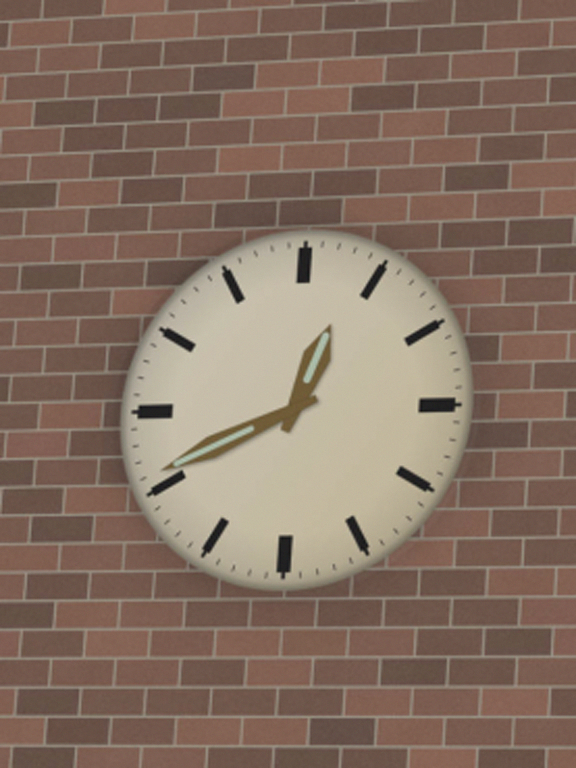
12:41
